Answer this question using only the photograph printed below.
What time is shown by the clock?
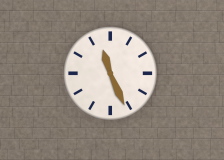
11:26
